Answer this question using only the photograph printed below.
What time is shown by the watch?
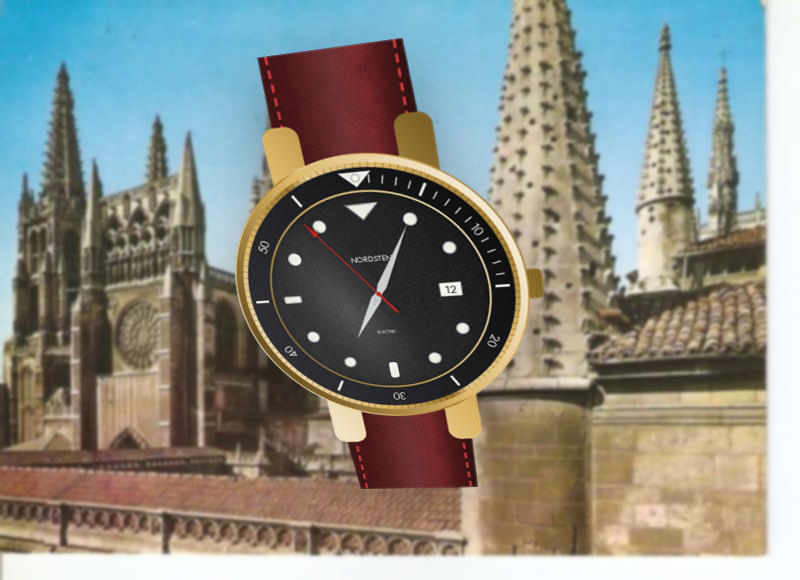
7:04:54
